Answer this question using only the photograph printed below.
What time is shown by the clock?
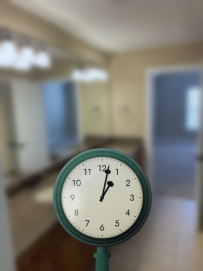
1:02
